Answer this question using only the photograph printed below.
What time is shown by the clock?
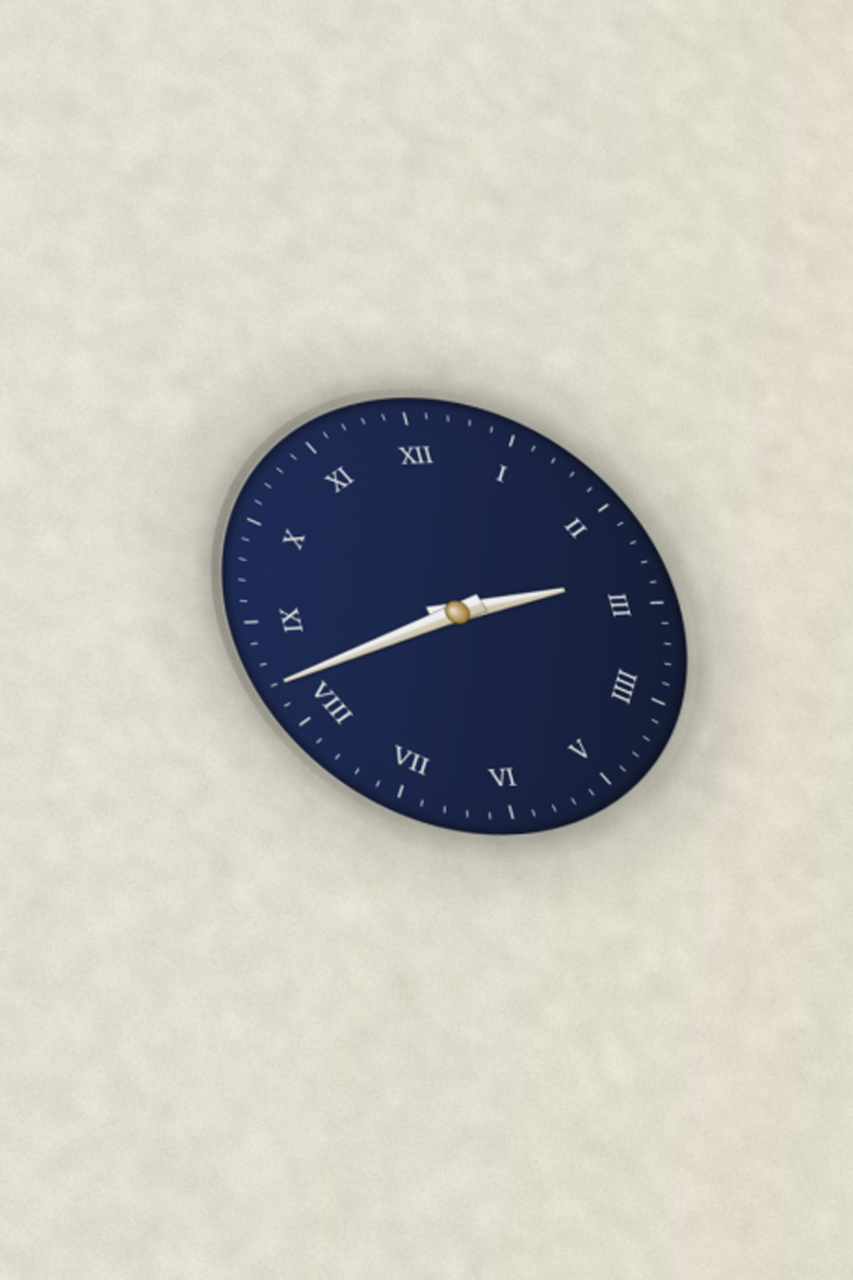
2:42
